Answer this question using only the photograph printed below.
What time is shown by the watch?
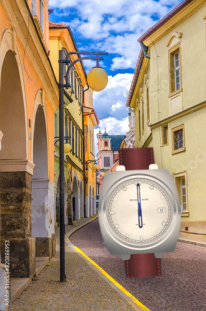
6:00
